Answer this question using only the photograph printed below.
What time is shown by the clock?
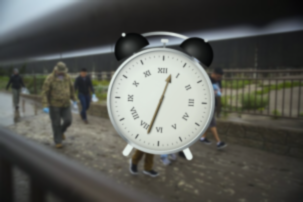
12:33
